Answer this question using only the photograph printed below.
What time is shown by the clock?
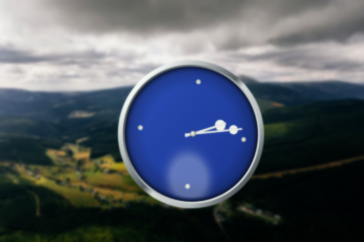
2:13
